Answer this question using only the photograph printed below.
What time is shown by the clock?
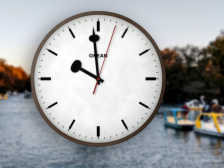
9:59:03
